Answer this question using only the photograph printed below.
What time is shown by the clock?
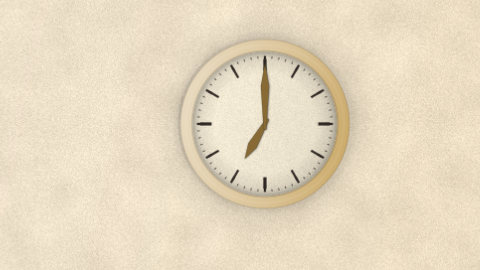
7:00
